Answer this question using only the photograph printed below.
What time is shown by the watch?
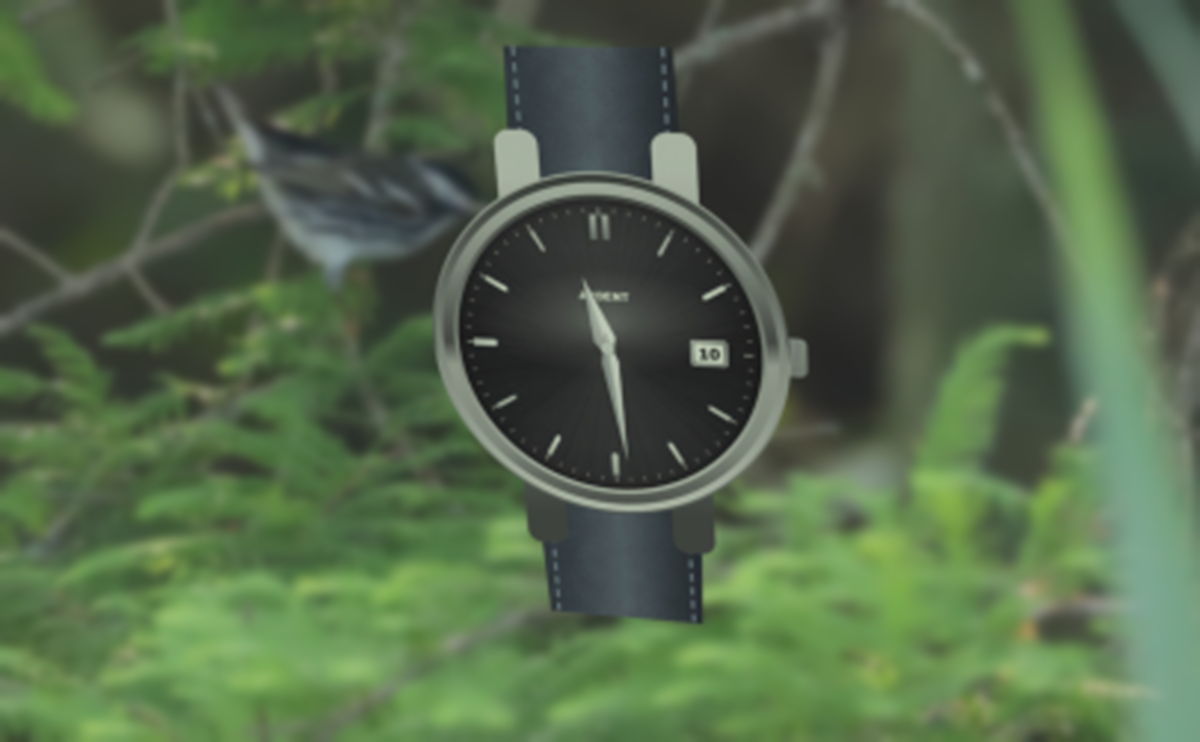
11:29
